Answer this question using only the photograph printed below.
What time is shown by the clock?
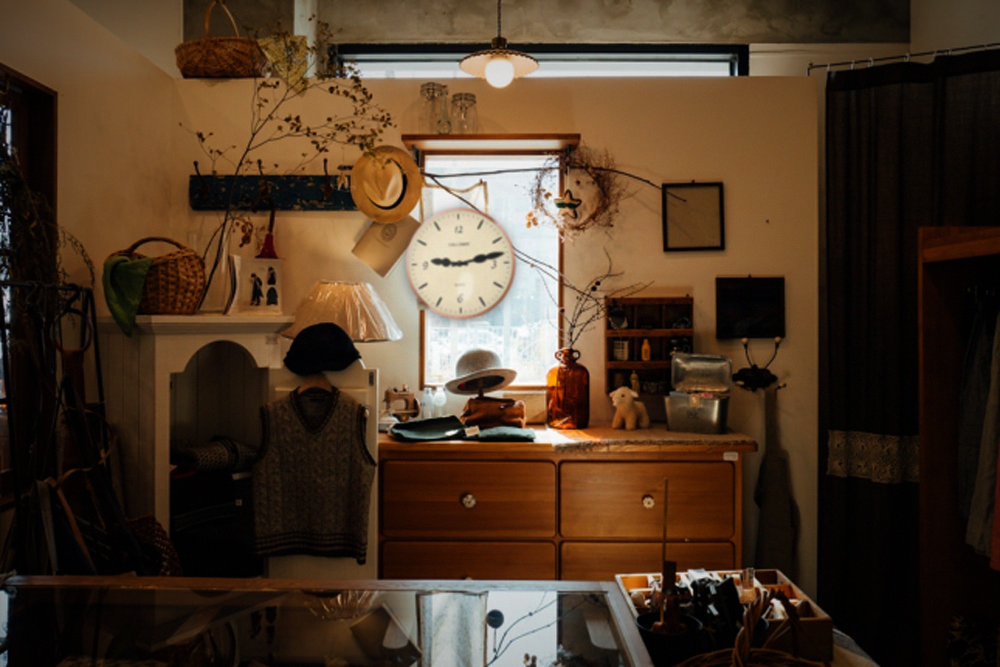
9:13
